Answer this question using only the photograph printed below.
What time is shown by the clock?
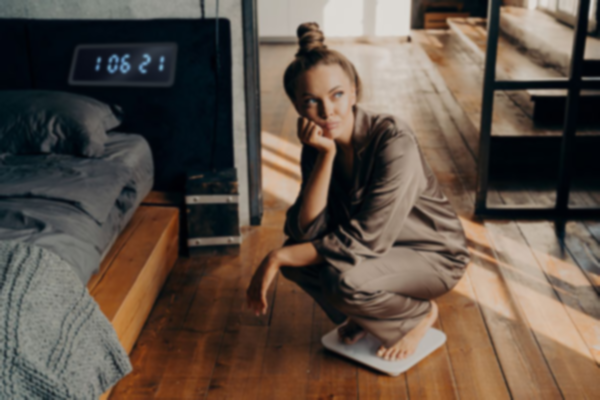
1:06:21
